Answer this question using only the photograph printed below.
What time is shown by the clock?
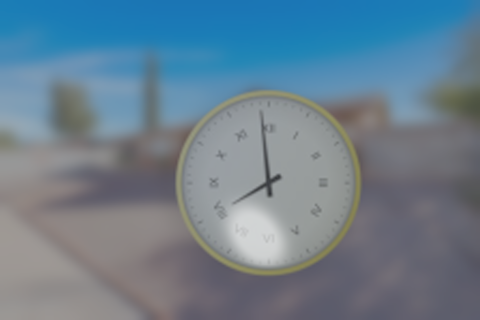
7:59
